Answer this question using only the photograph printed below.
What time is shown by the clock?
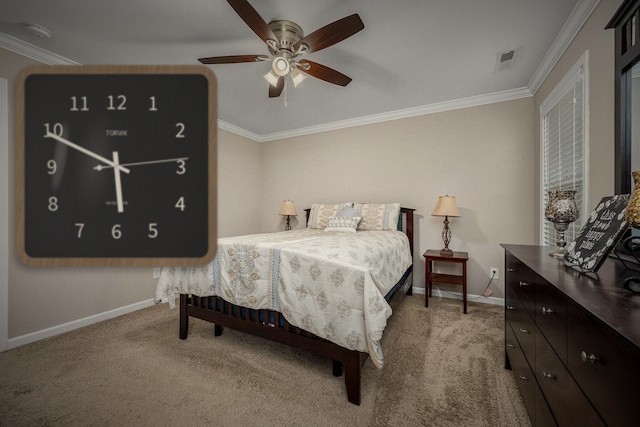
5:49:14
